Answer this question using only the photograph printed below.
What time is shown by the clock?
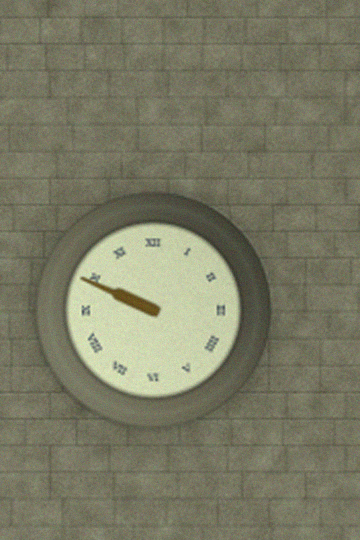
9:49
